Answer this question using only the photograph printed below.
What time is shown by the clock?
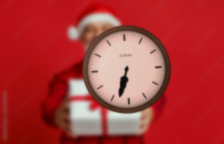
6:33
